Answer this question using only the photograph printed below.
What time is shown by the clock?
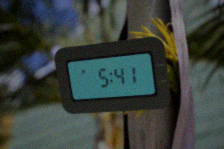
5:41
